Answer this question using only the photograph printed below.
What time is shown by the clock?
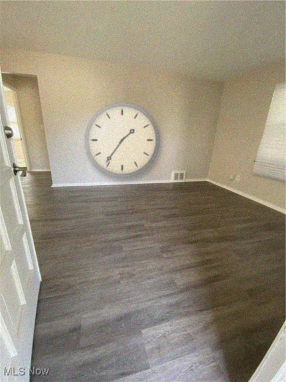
1:36
